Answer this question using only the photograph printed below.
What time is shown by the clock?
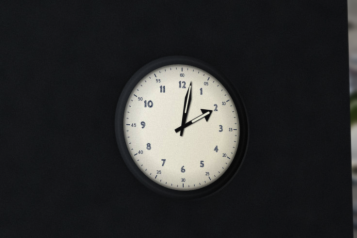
2:02
